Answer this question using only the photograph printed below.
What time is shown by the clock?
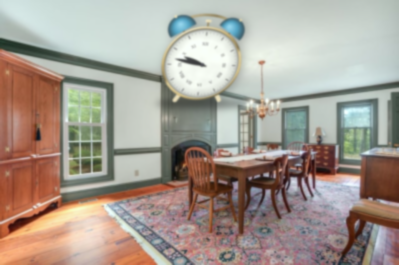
9:47
